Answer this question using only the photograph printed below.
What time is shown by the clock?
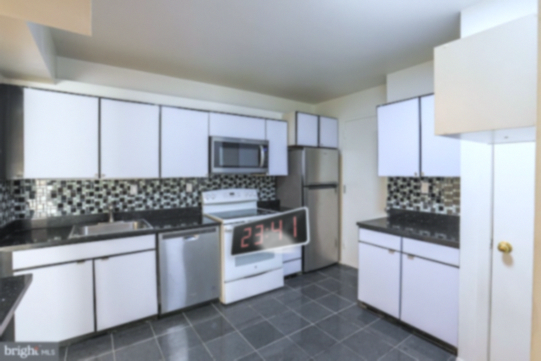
23:41
